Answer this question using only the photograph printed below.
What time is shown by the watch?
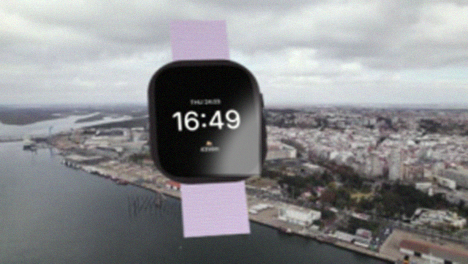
16:49
